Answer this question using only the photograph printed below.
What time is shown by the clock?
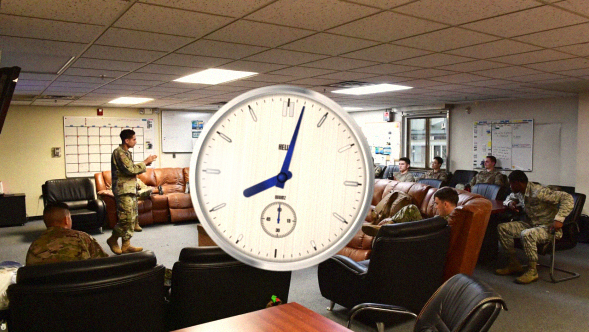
8:02
